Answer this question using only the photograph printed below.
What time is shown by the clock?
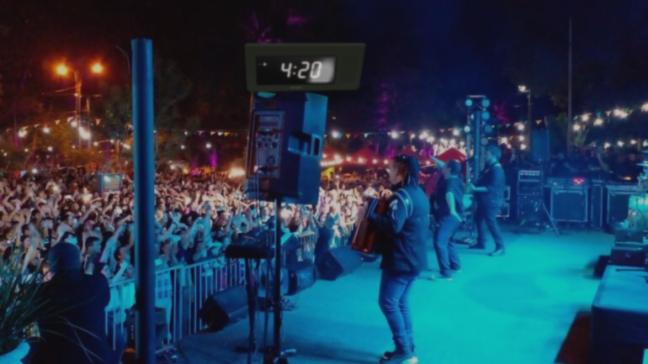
4:20
